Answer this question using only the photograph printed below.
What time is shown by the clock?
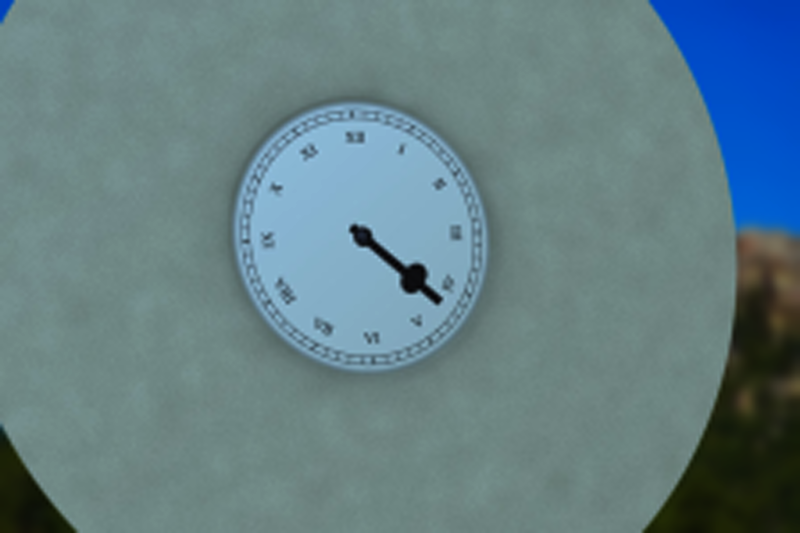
4:22
